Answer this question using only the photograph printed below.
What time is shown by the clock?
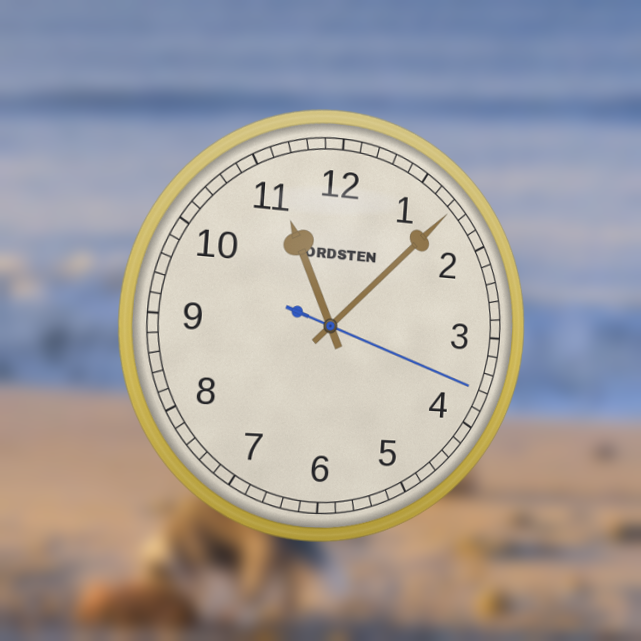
11:07:18
